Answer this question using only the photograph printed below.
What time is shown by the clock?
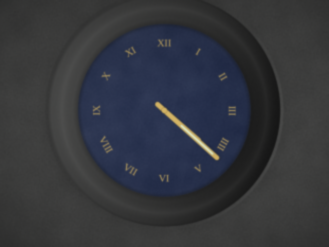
4:22
